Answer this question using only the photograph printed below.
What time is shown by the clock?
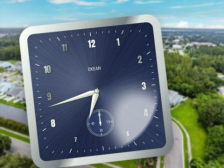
6:43
